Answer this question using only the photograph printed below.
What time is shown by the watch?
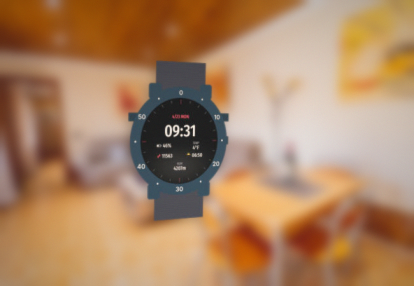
9:31
